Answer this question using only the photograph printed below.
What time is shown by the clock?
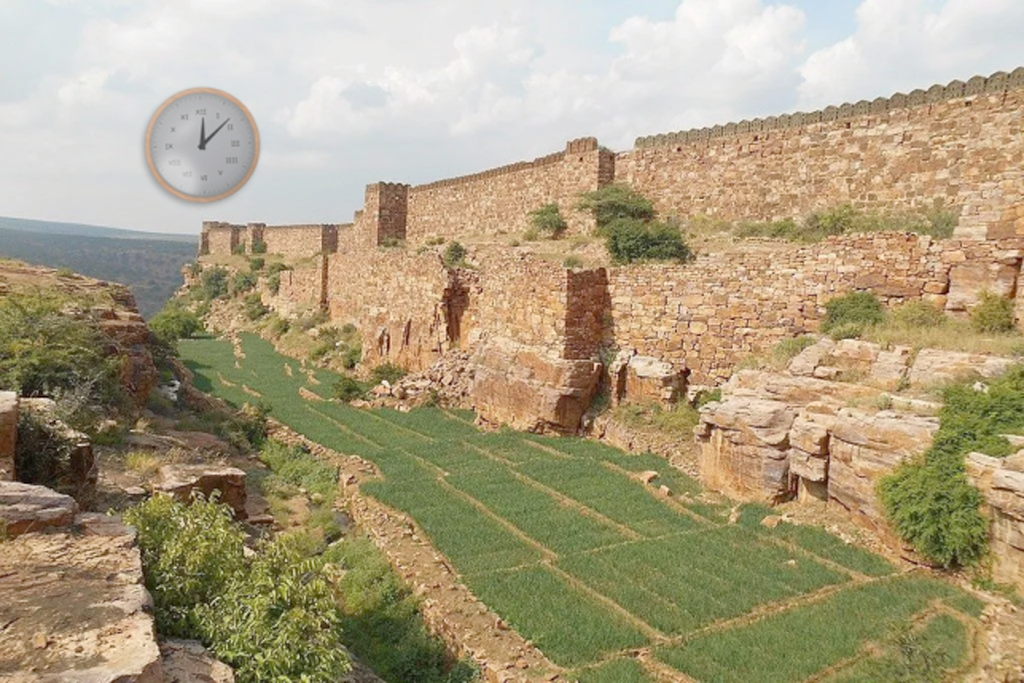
12:08
